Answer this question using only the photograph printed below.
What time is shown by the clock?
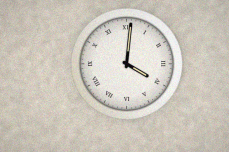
4:01
